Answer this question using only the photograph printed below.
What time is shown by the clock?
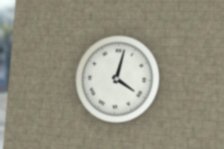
4:02
